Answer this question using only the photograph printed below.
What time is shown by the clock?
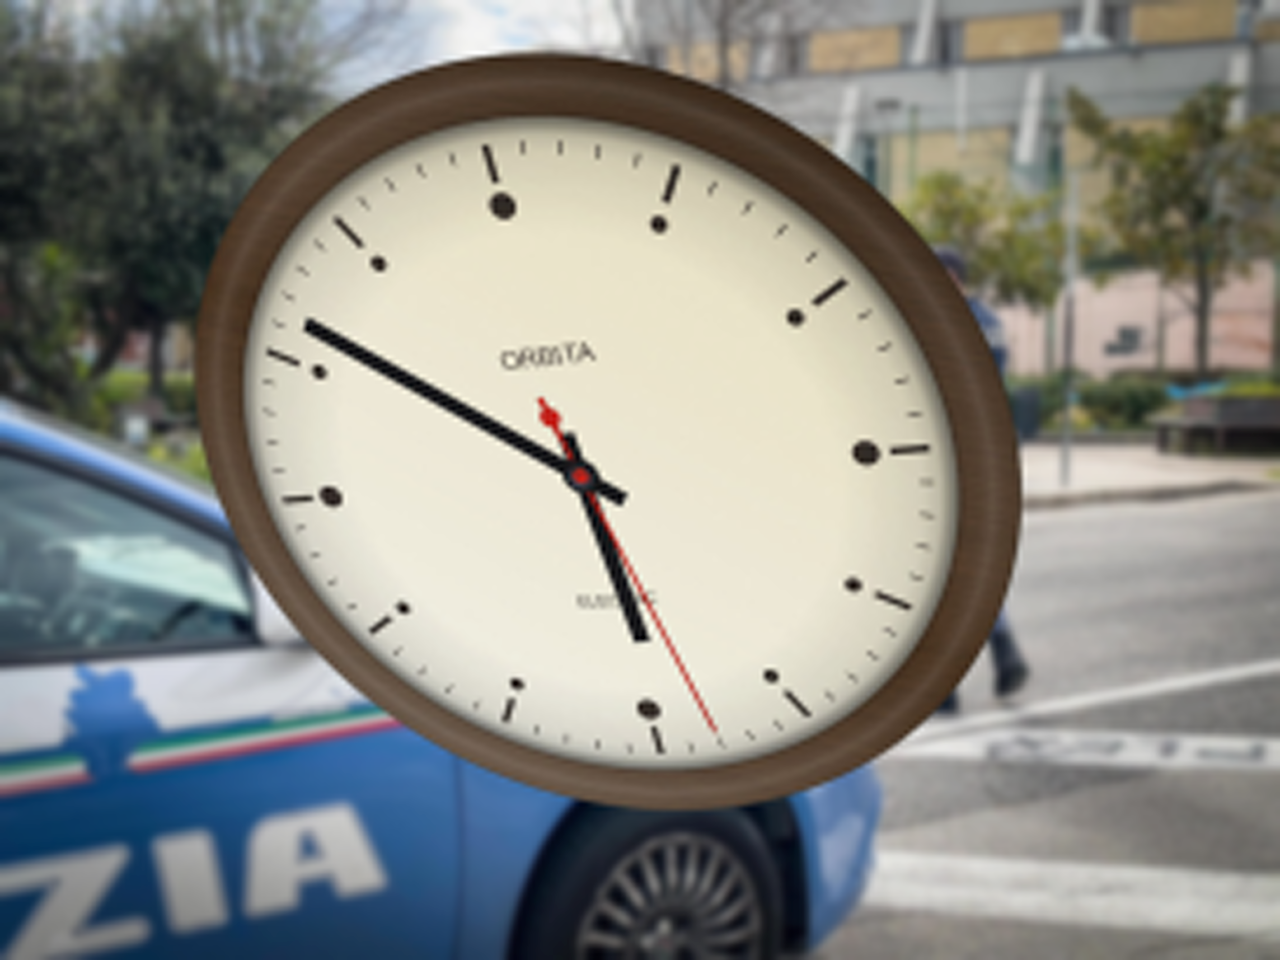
5:51:28
